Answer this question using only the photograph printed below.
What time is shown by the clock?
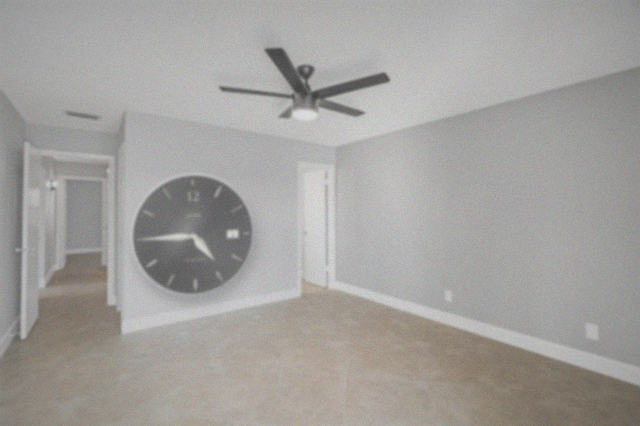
4:45
